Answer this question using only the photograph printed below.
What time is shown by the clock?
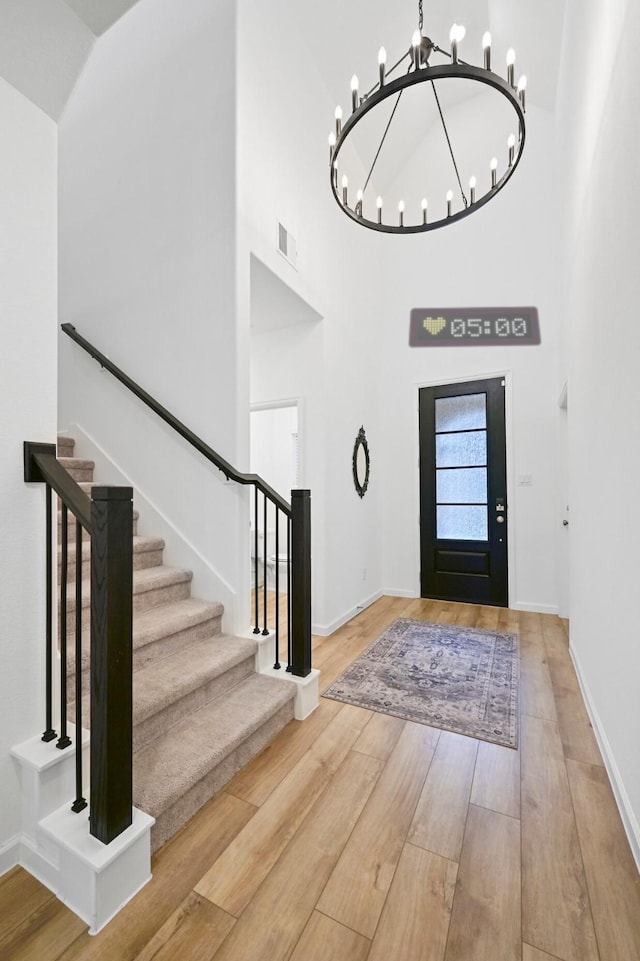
5:00
